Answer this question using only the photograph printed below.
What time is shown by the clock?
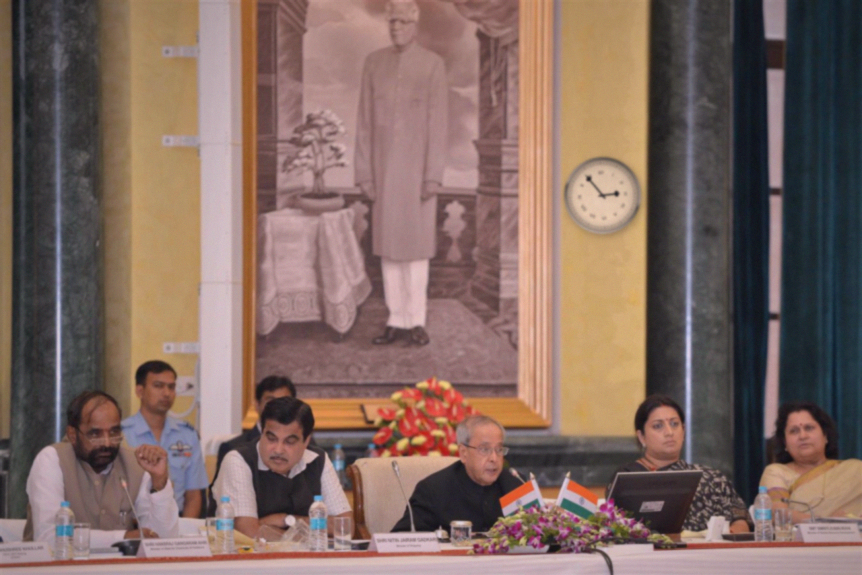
2:54
